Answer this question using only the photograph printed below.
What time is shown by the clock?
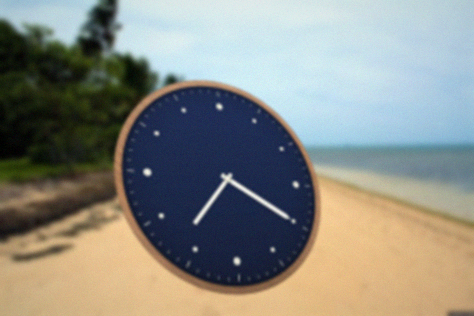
7:20
